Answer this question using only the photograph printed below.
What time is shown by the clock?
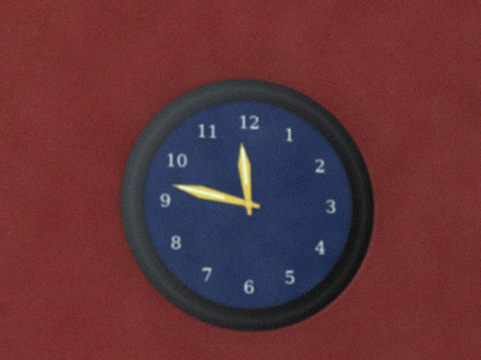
11:47
